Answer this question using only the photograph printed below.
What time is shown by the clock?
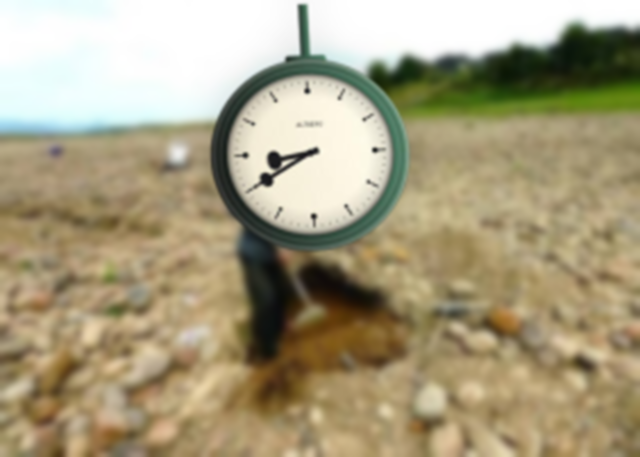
8:40
